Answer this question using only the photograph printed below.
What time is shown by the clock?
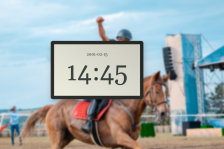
14:45
